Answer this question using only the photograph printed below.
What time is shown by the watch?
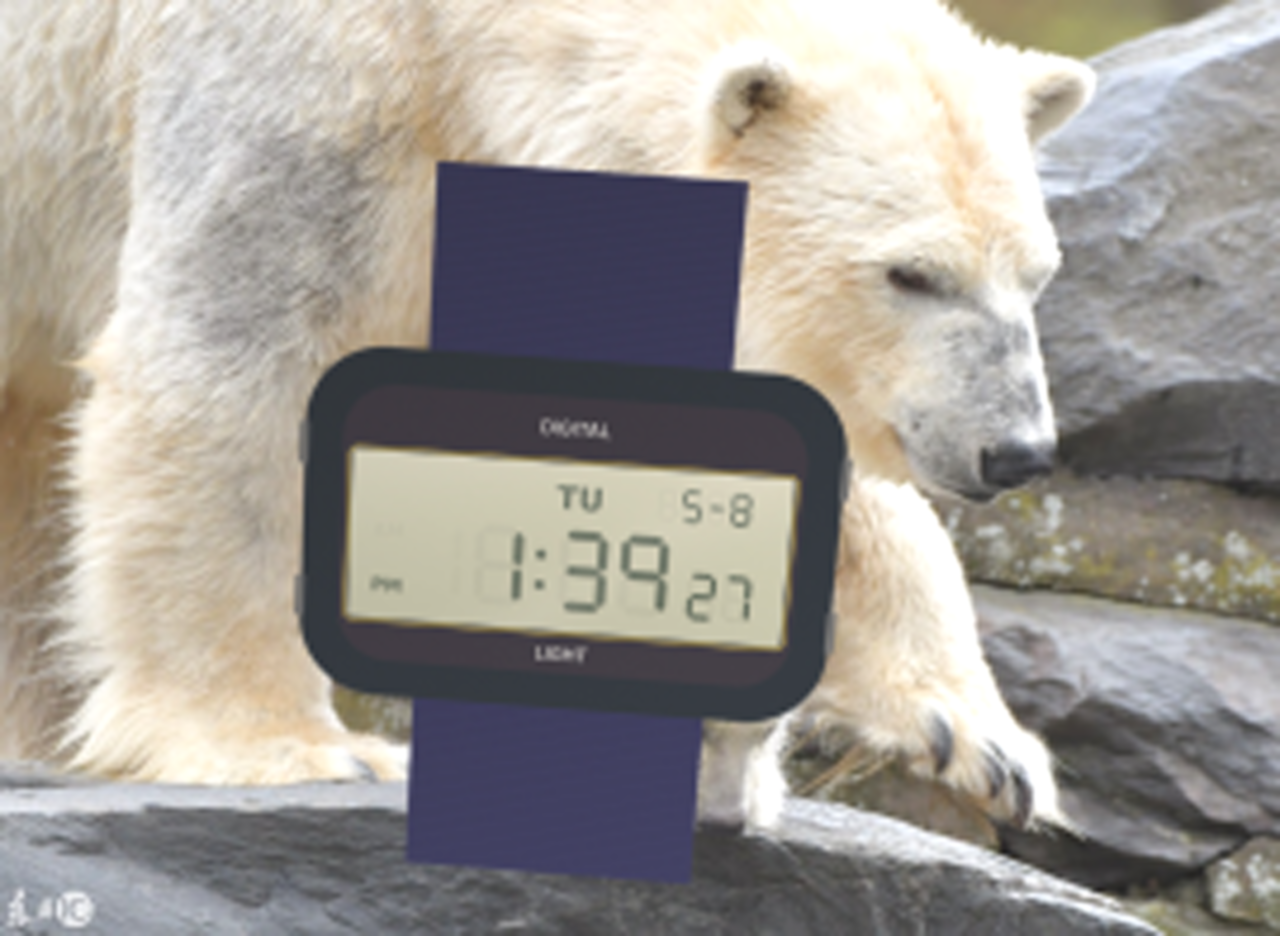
1:39:27
